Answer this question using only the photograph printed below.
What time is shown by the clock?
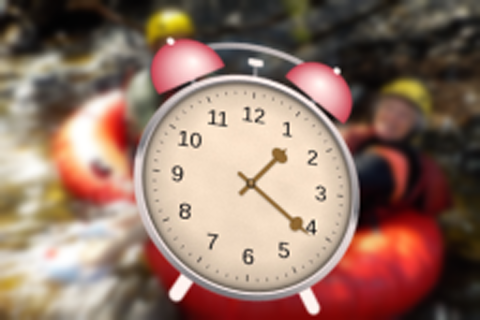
1:21
